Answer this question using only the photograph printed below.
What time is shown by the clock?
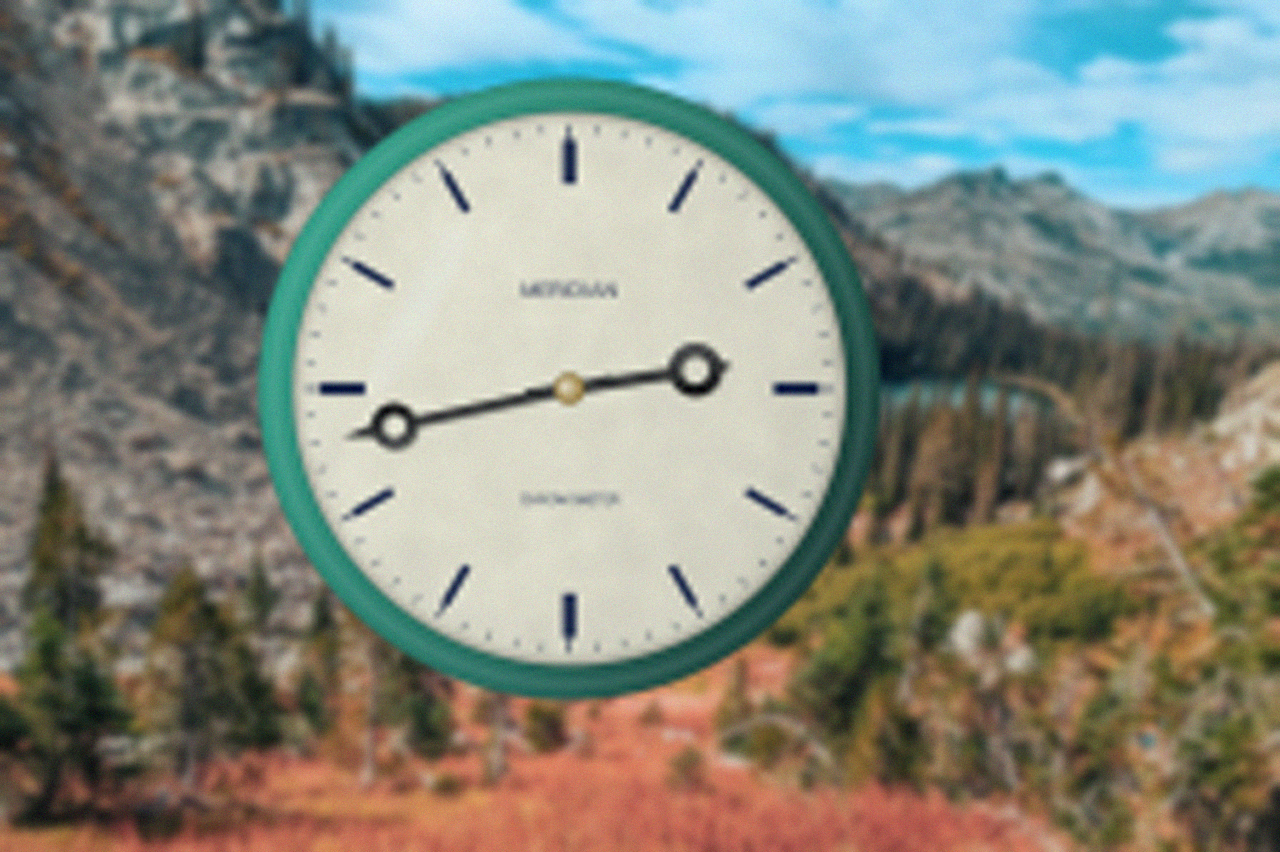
2:43
